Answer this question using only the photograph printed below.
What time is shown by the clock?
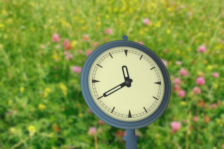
11:40
